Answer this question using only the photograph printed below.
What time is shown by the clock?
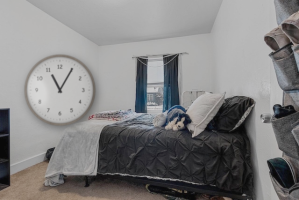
11:05
